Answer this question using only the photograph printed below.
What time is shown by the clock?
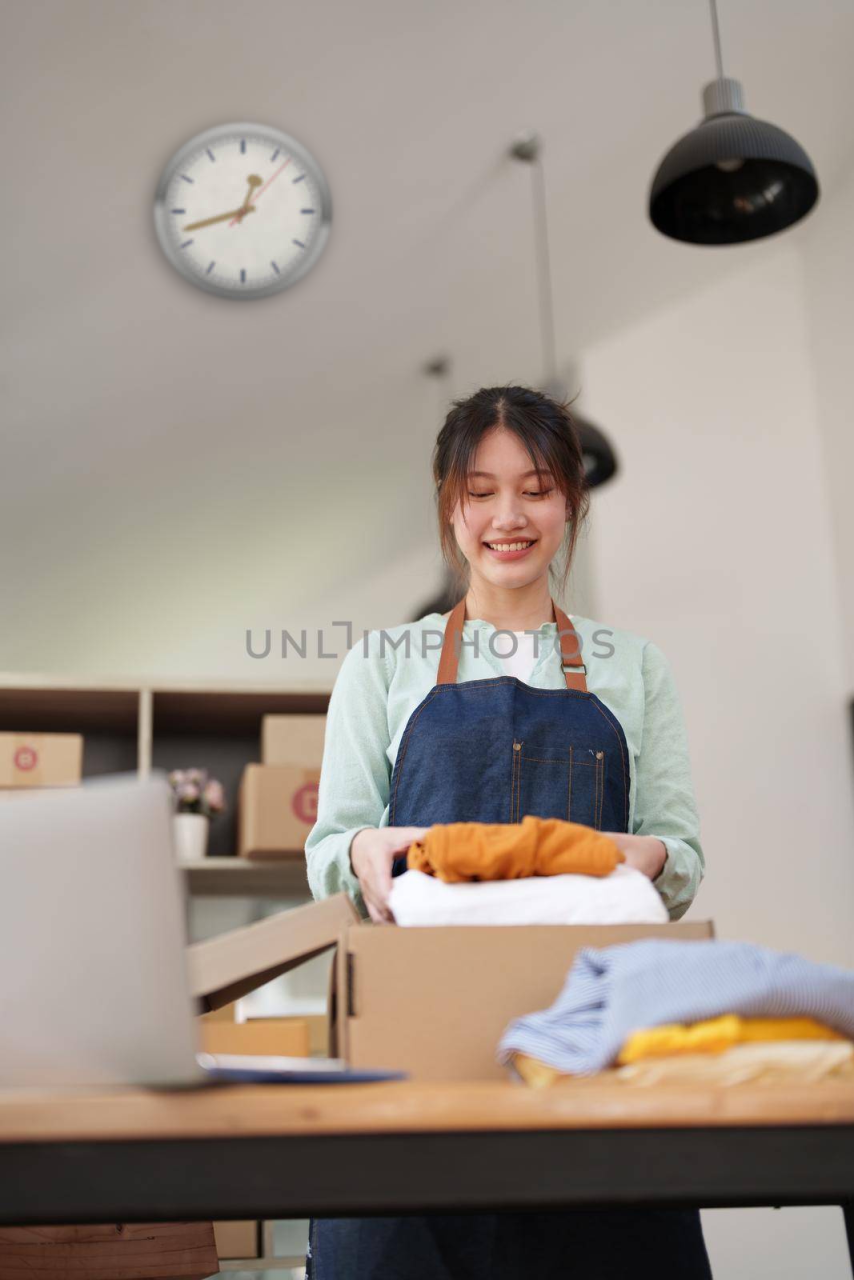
12:42:07
